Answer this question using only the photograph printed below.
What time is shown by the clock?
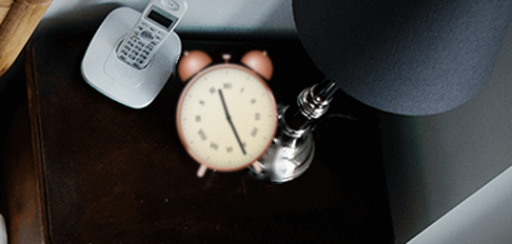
11:26
